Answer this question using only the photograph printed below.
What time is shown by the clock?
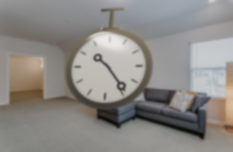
10:24
